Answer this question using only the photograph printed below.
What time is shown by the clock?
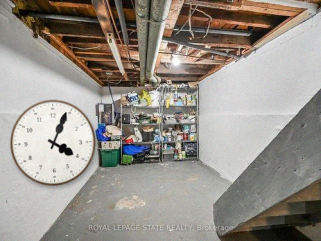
4:04
